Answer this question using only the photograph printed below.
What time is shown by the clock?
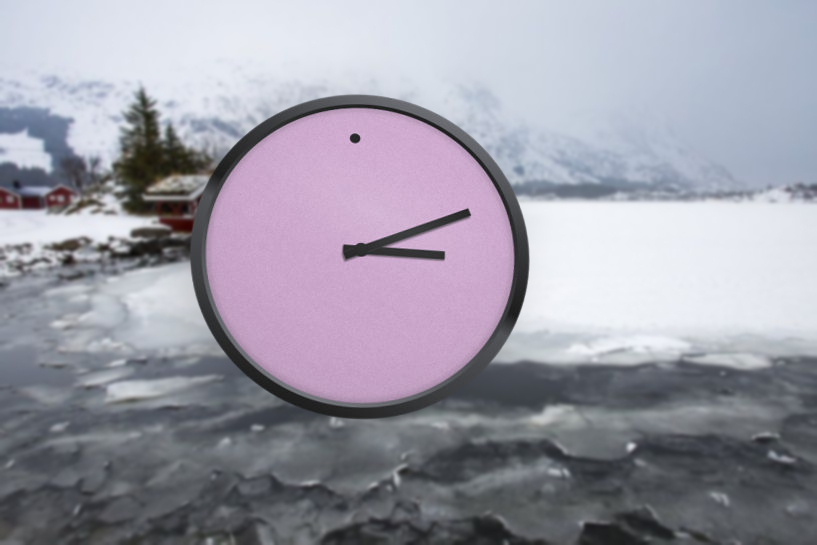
3:12
